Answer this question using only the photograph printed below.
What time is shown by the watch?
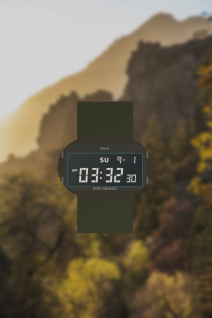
3:32:30
